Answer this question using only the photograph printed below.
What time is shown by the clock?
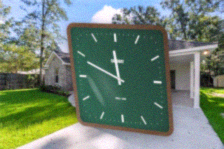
11:49
